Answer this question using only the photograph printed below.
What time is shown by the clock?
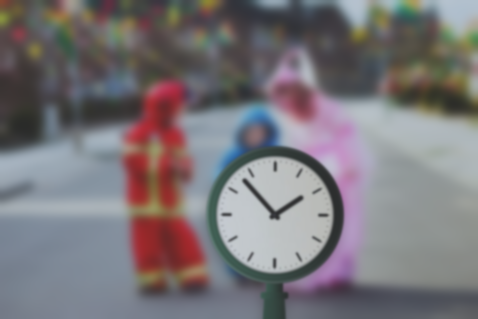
1:53
